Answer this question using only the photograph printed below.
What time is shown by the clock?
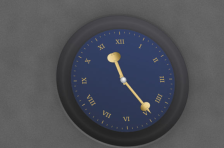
11:24
